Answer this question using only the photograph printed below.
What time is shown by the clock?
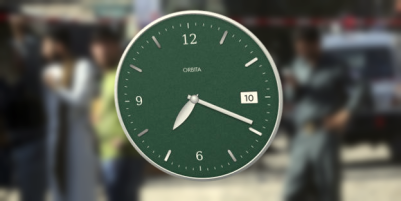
7:19
